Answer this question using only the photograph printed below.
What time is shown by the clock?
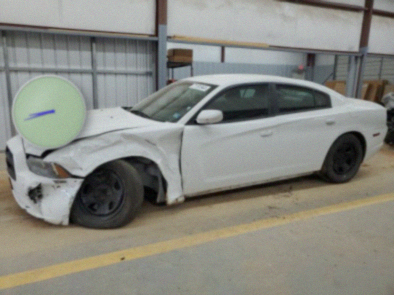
8:42
